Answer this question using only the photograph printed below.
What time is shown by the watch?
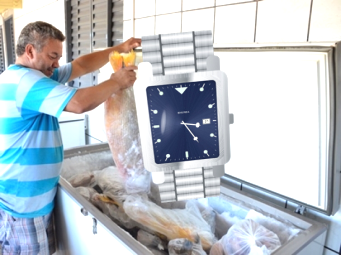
3:25
